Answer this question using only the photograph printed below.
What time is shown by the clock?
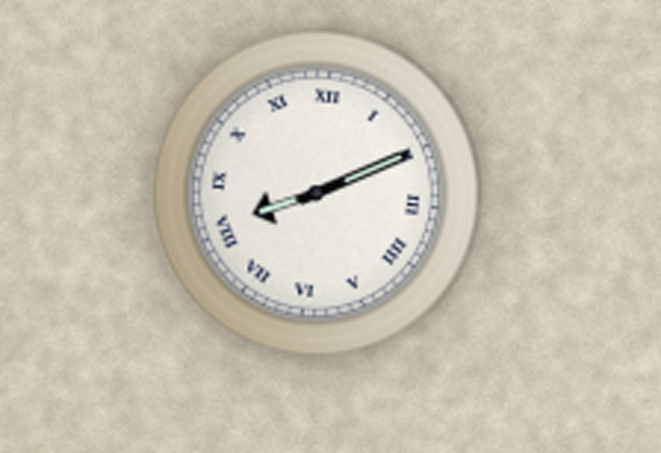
8:10
